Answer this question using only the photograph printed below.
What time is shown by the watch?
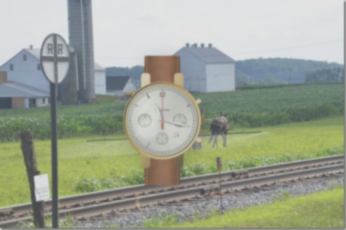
11:17
